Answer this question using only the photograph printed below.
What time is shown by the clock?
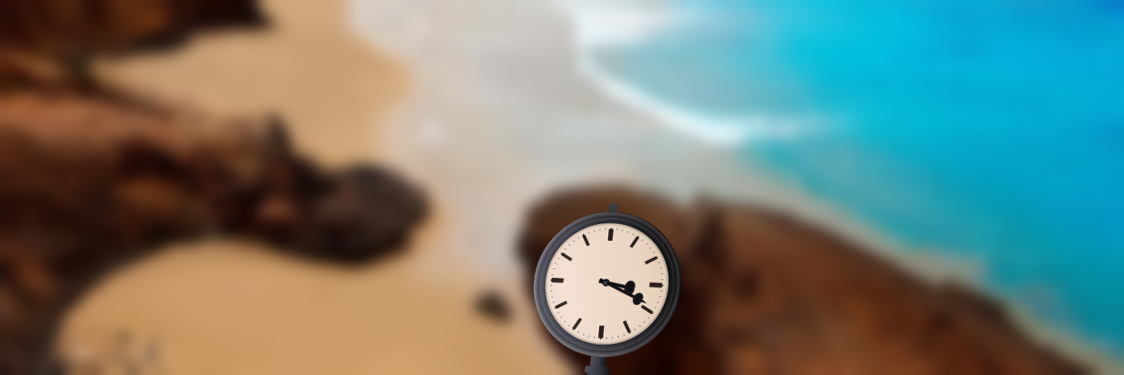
3:19
